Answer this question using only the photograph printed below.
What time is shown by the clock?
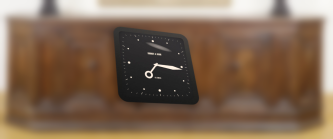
7:16
